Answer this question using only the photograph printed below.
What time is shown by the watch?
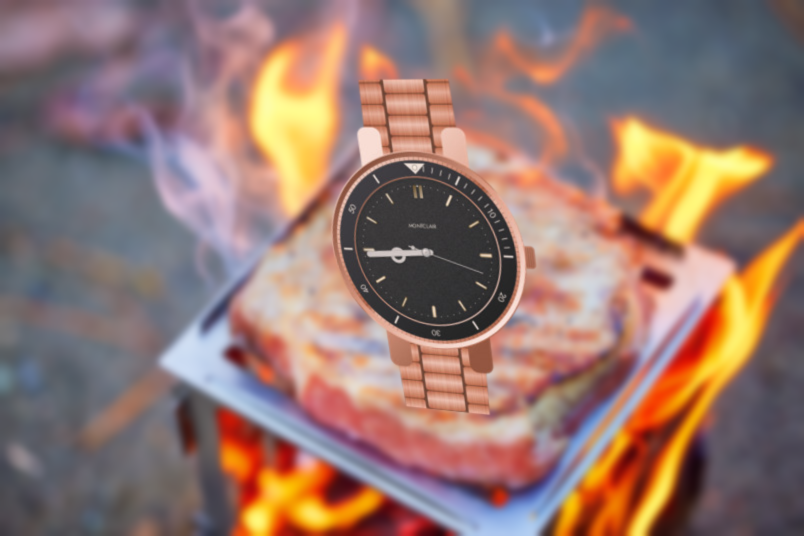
8:44:18
